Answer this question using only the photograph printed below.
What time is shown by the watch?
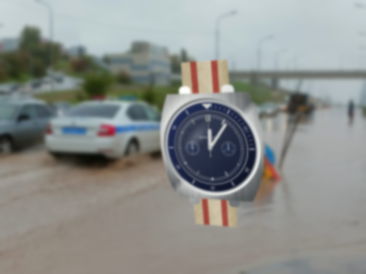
12:06
